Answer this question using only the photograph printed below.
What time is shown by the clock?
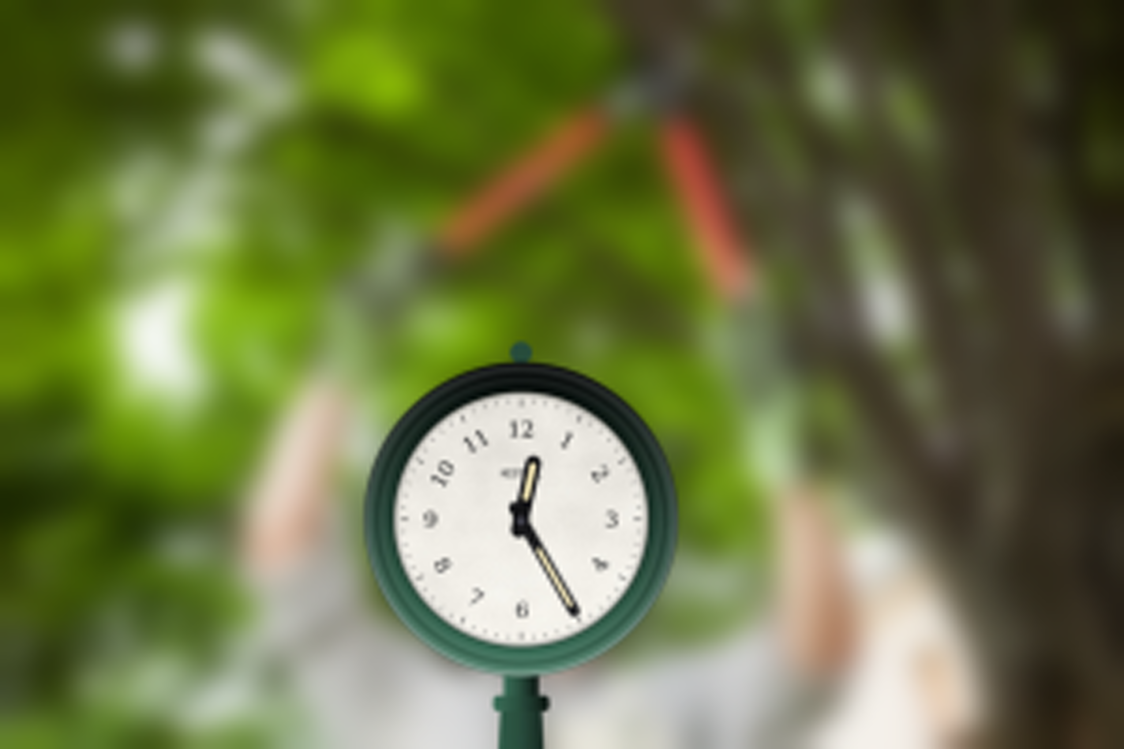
12:25
